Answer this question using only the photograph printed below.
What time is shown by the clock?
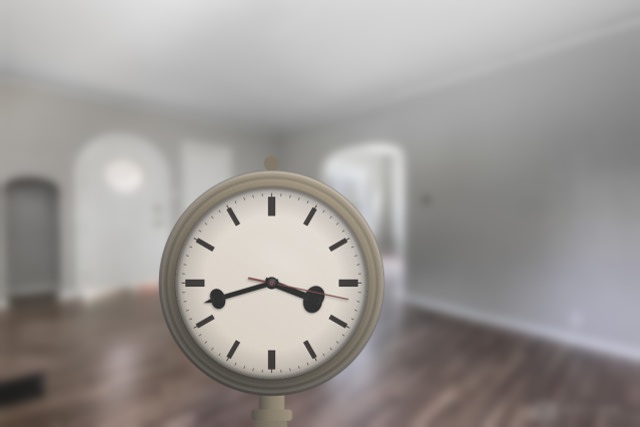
3:42:17
